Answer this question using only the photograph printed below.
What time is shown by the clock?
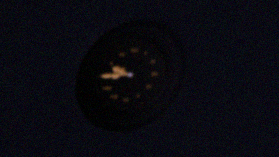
9:45
